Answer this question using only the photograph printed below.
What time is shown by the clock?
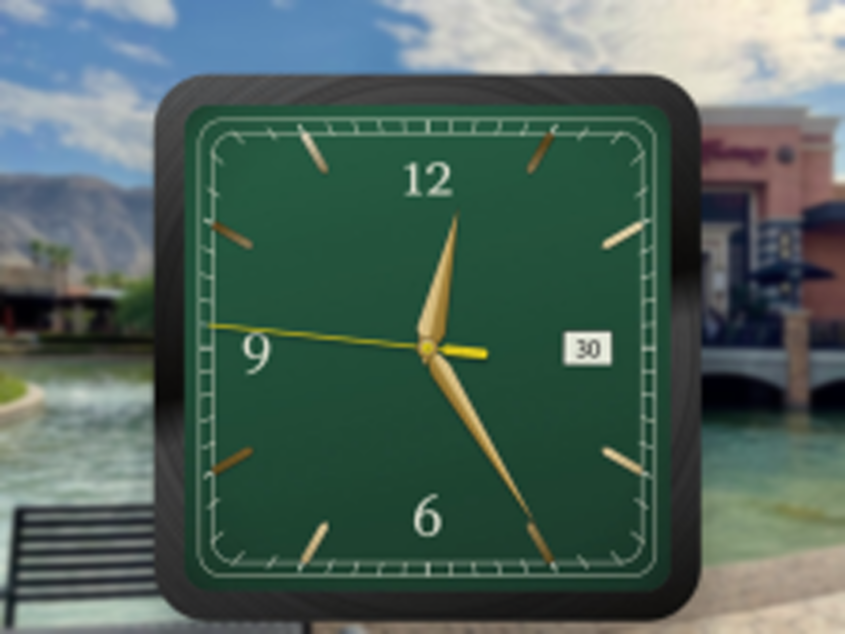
12:24:46
